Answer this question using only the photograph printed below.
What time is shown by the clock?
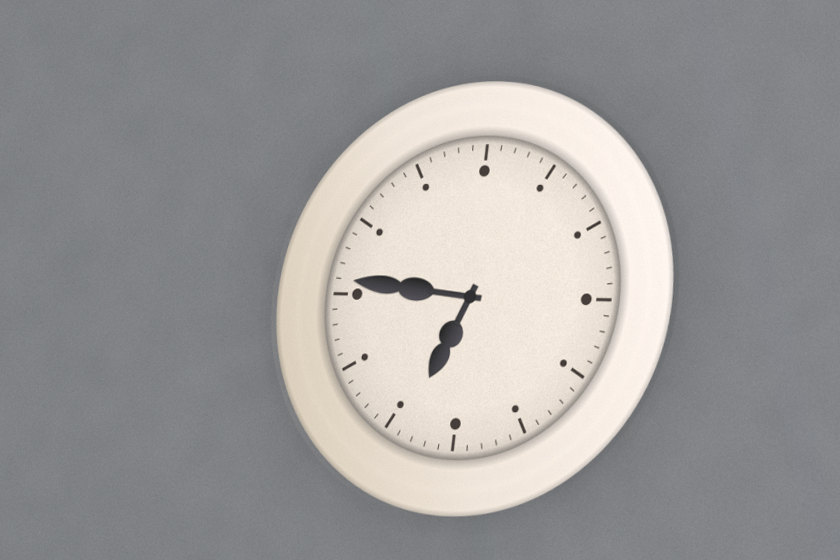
6:46
